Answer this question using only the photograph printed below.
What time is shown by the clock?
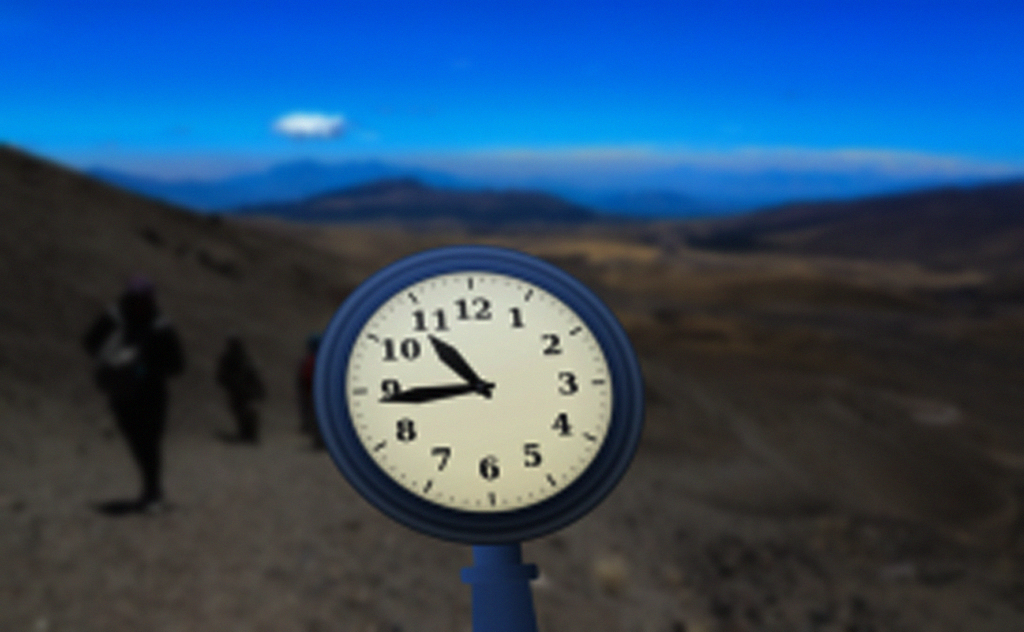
10:44
